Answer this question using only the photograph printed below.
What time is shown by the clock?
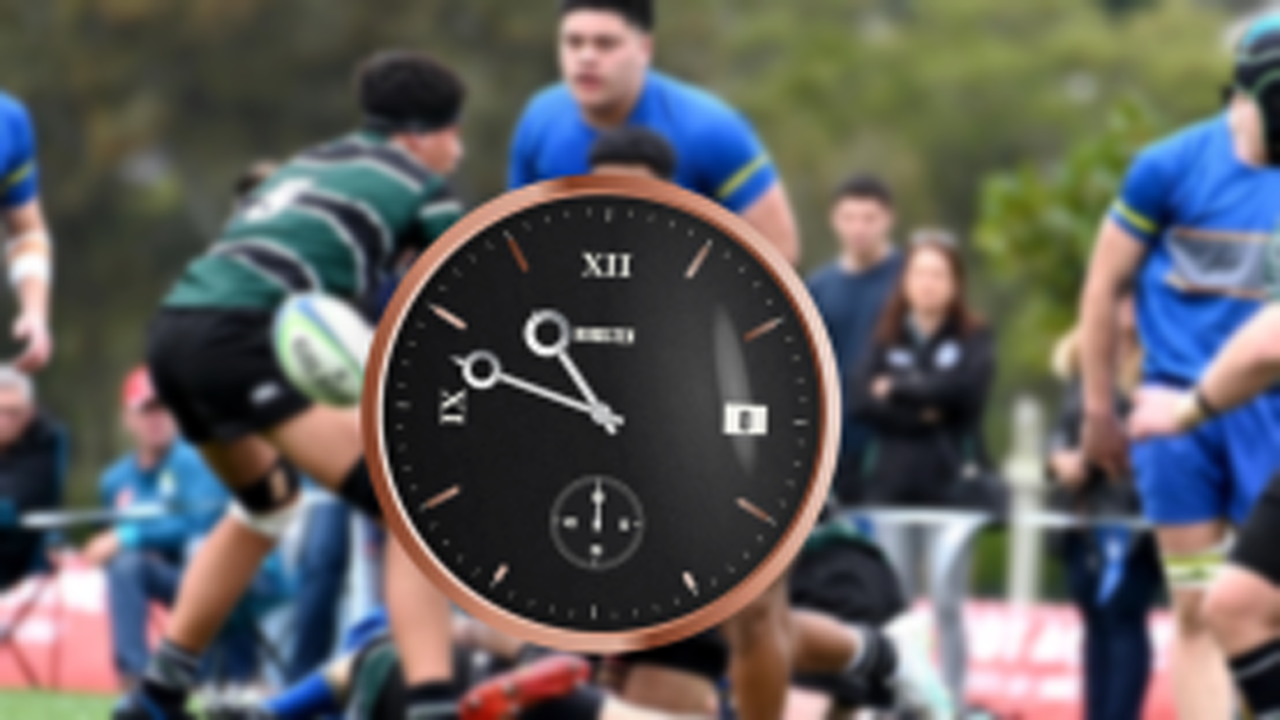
10:48
